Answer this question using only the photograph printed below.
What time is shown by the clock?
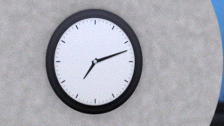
7:12
